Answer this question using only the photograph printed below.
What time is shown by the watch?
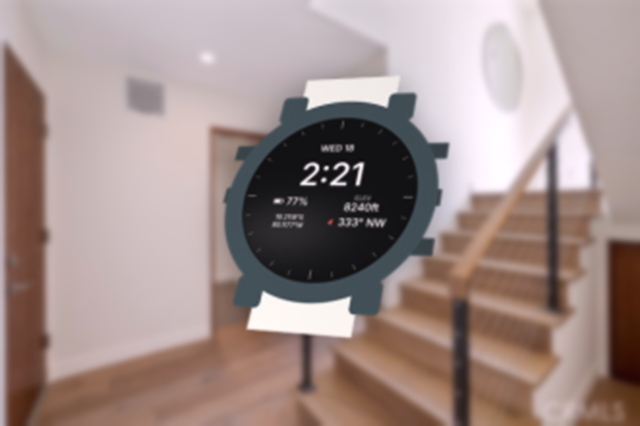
2:21
